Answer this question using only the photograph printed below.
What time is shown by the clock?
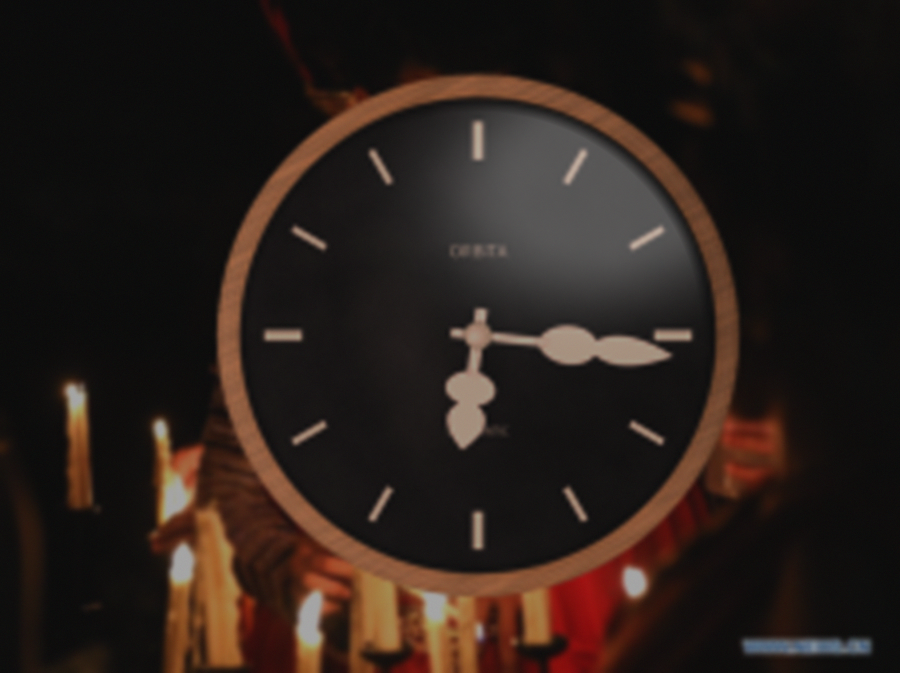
6:16
